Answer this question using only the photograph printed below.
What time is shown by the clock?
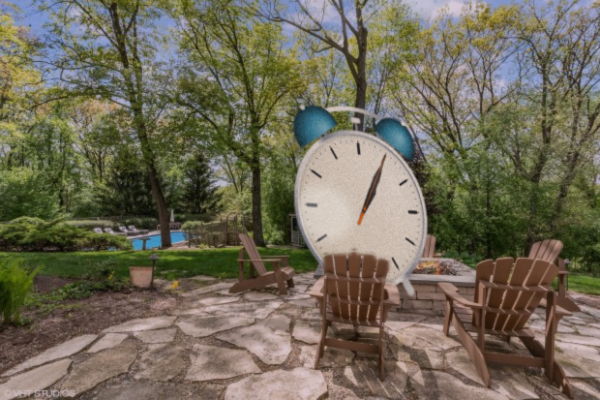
1:05:05
